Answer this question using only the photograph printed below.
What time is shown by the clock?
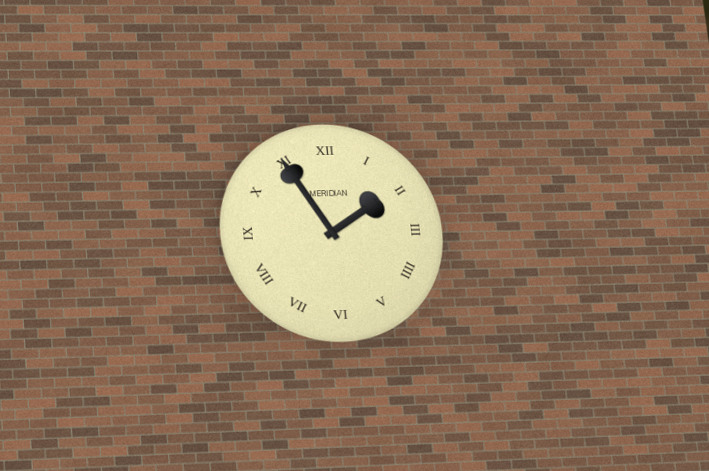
1:55
